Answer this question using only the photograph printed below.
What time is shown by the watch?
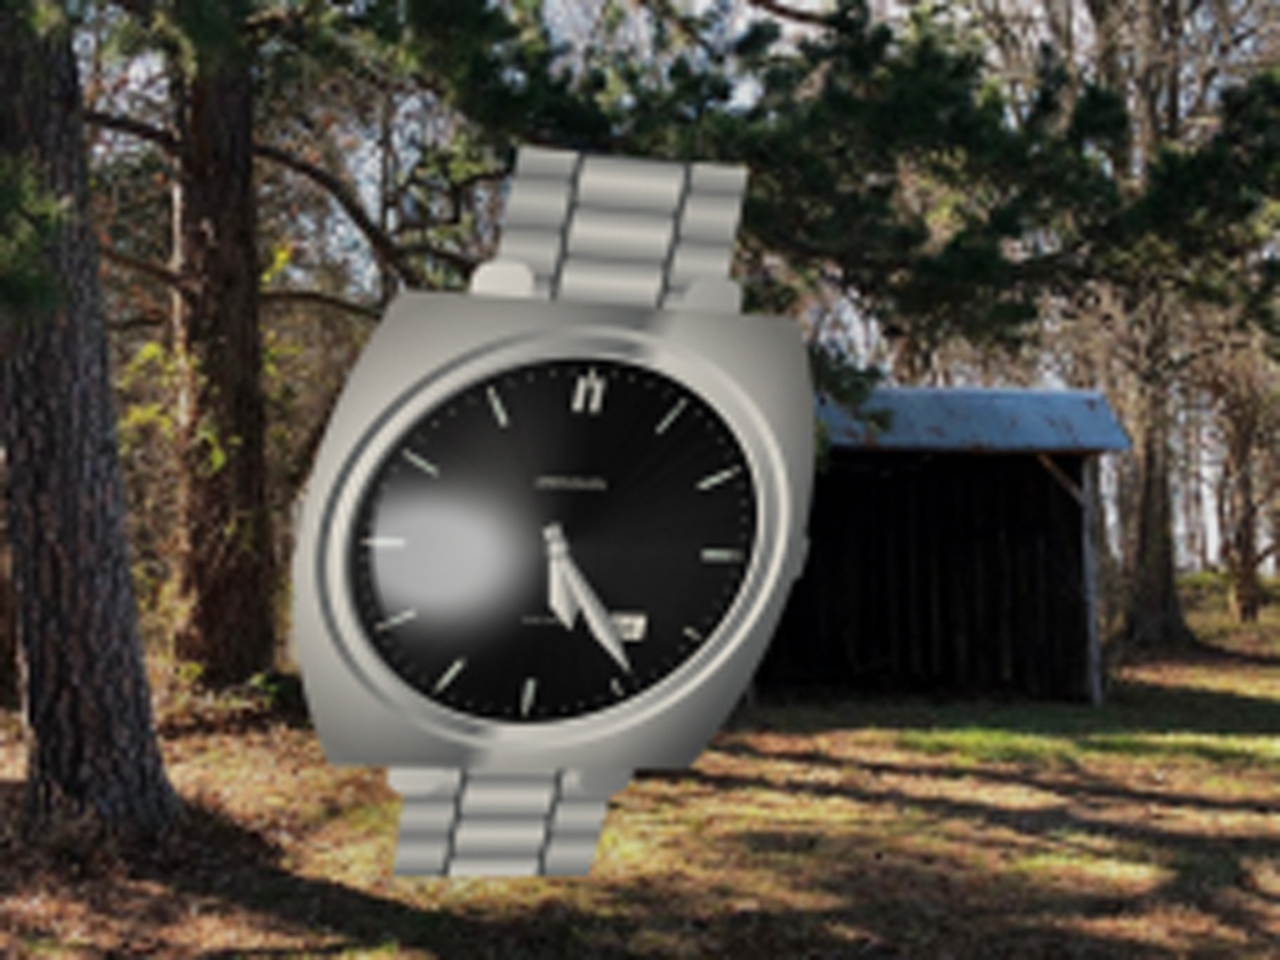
5:24
